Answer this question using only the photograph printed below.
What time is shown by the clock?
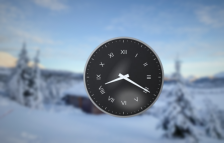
8:20
